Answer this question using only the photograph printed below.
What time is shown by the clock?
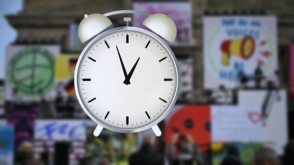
12:57
